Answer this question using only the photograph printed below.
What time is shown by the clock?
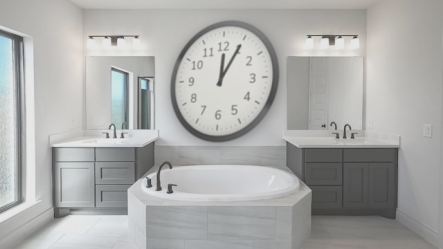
12:05
